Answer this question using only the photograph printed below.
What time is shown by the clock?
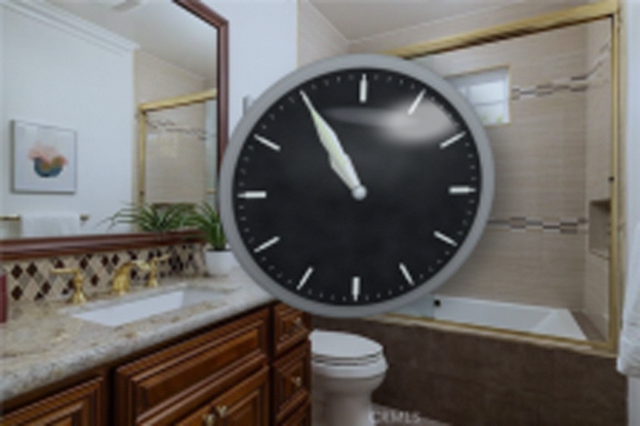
10:55
